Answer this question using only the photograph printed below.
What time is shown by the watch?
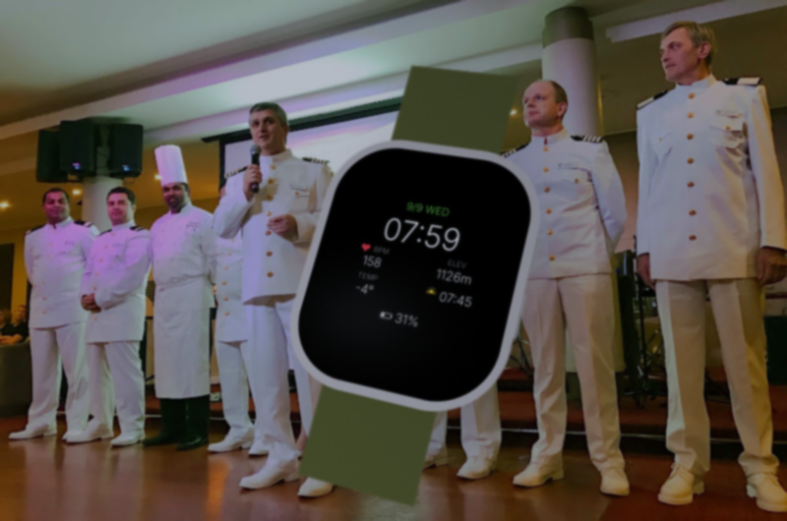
7:59
